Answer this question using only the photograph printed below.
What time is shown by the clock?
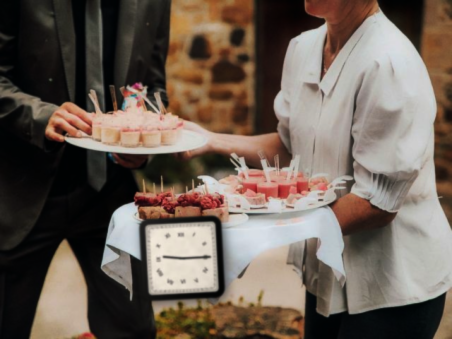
9:15
